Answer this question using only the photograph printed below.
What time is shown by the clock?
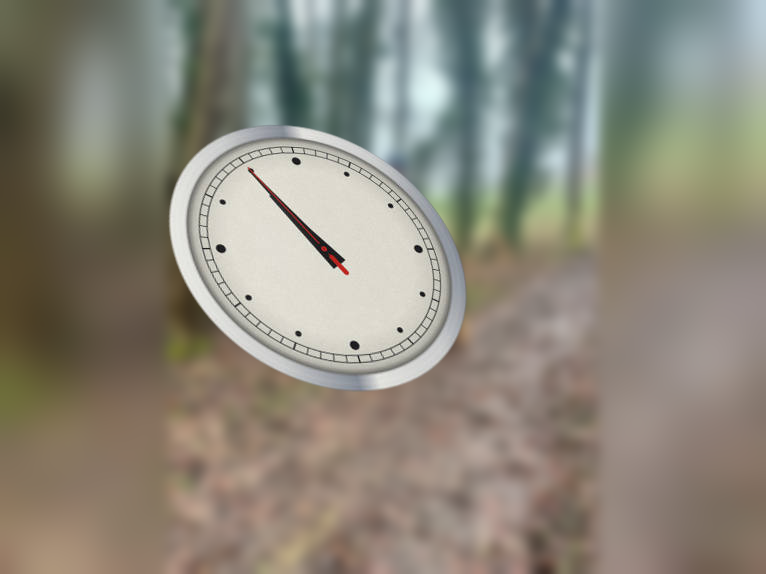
10:54:55
